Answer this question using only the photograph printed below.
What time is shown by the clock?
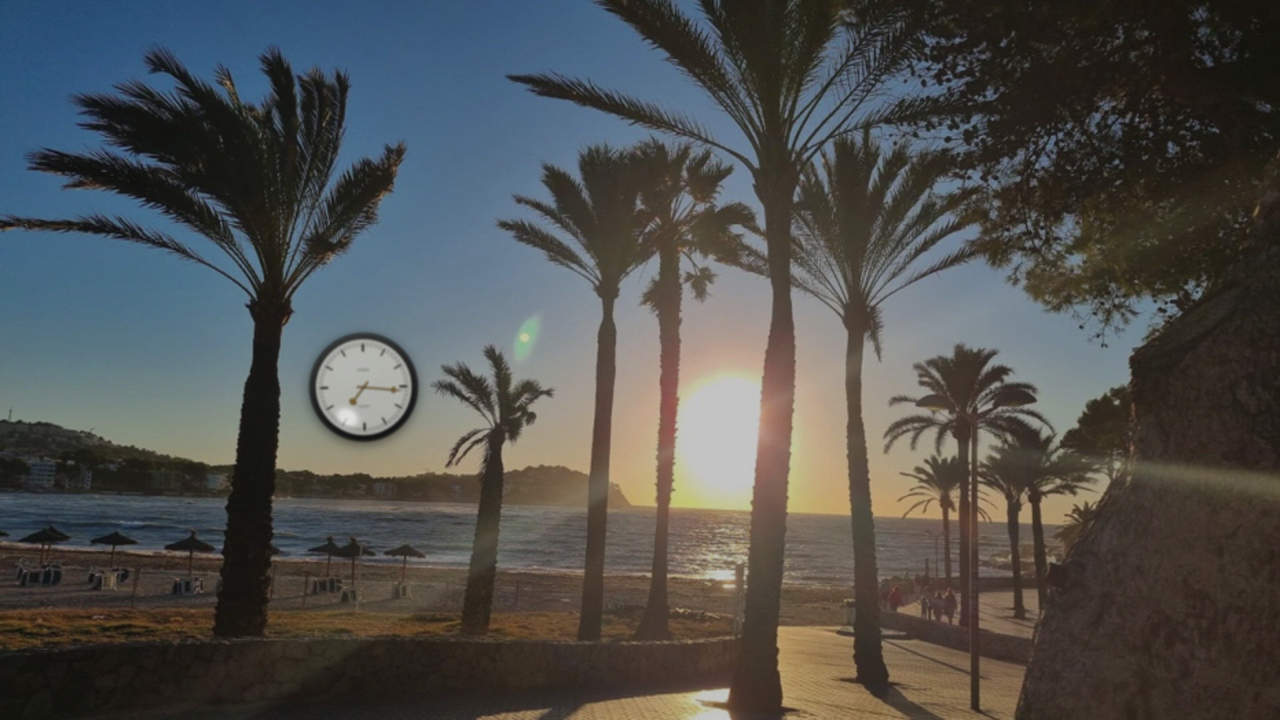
7:16
